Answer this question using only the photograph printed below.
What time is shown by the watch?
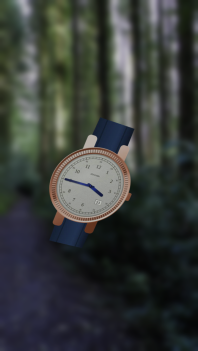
3:45
